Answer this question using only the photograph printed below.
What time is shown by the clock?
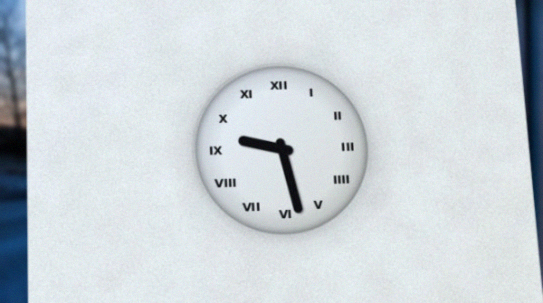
9:28
